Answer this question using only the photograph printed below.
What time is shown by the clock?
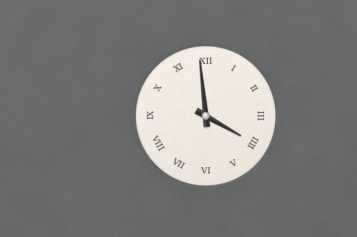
3:59
